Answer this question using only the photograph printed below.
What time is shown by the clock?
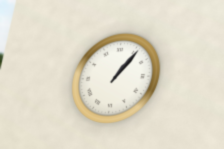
1:06
